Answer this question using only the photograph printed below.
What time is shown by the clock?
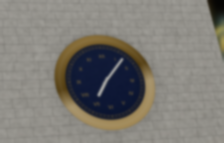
7:07
